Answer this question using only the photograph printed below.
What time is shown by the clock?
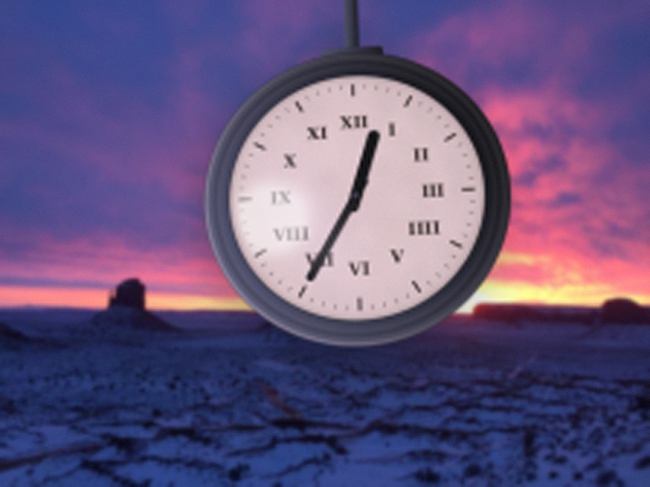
12:35
